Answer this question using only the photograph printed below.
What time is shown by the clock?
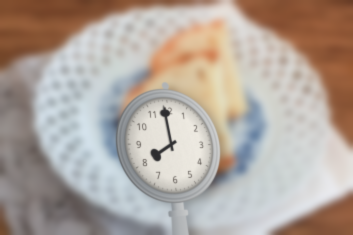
7:59
